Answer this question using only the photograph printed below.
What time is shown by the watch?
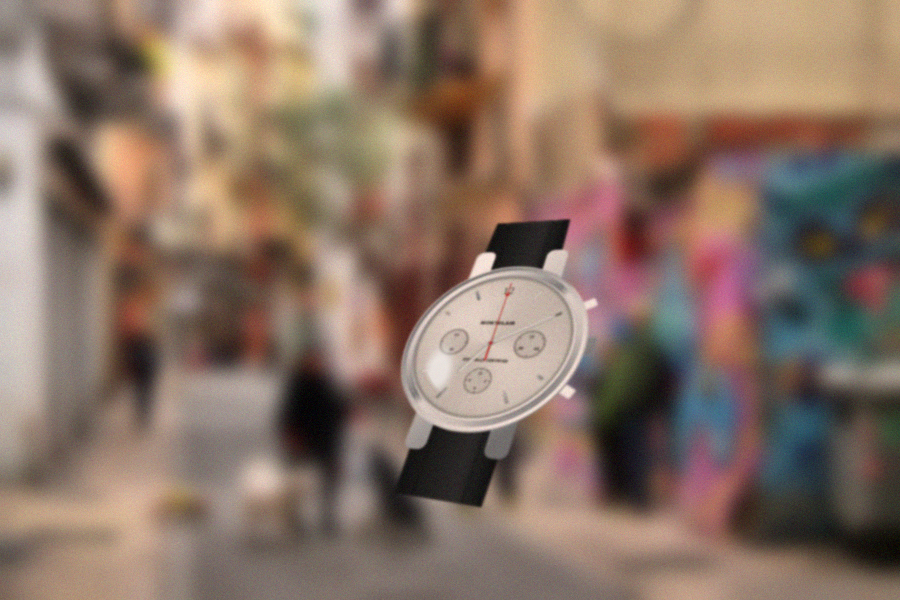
7:10
